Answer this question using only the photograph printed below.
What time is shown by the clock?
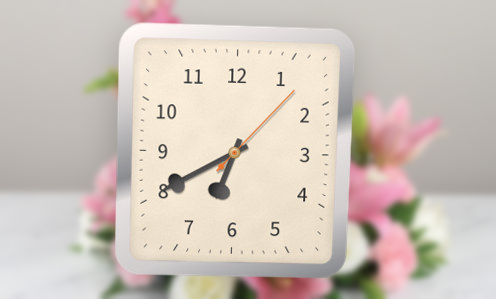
6:40:07
